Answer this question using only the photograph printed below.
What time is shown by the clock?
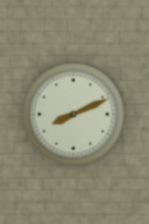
8:11
